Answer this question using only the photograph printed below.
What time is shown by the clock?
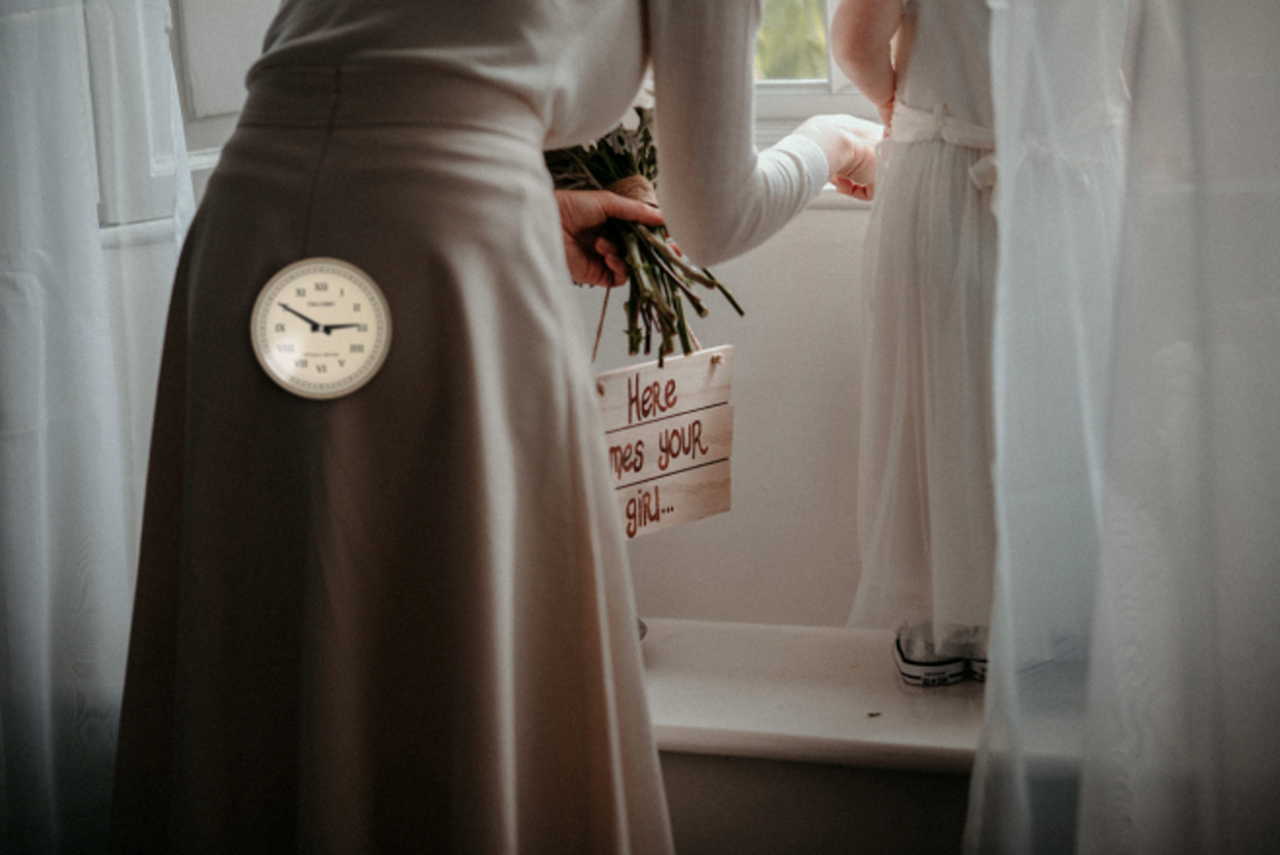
2:50
